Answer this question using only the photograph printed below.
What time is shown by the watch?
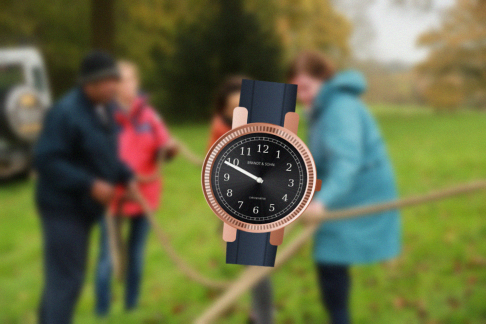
9:49
